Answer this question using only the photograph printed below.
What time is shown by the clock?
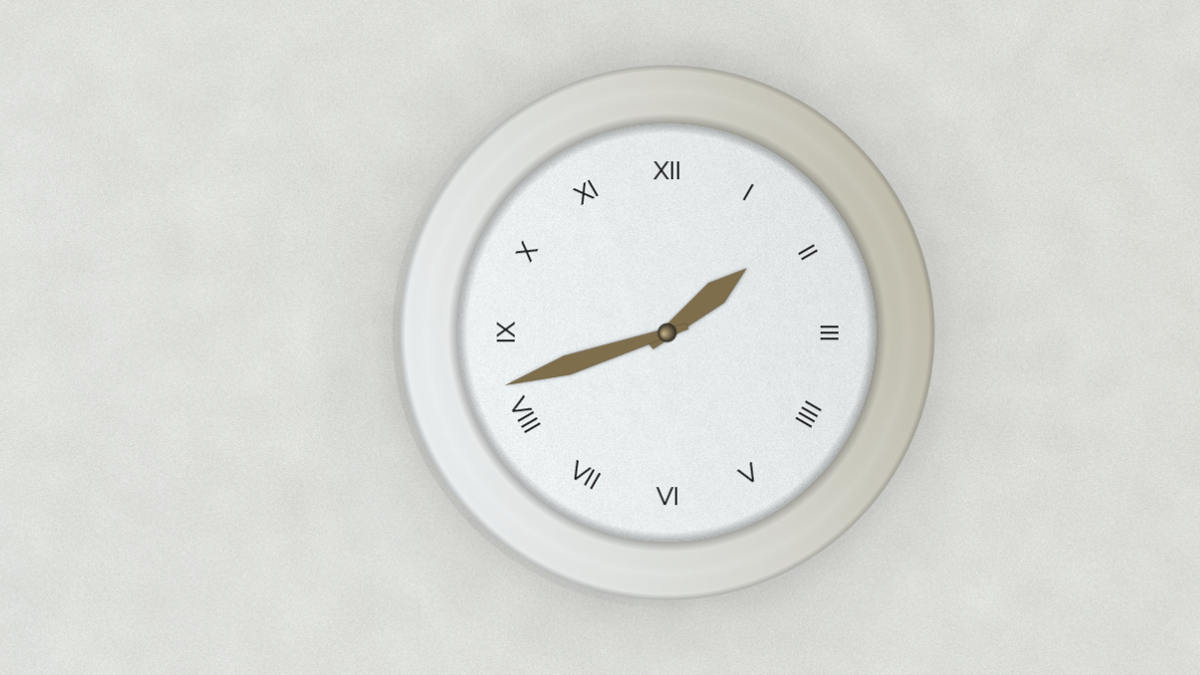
1:42
